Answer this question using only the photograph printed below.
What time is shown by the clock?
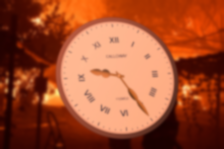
9:25
